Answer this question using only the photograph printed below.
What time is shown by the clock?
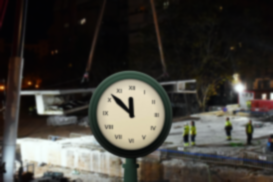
11:52
